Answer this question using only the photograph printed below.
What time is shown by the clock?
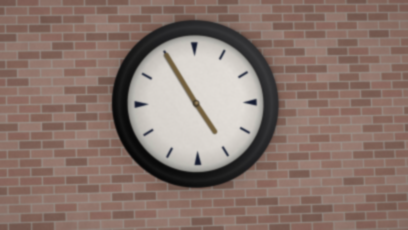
4:55
